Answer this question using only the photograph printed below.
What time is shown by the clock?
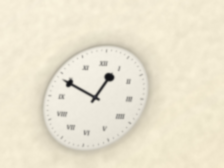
12:49
